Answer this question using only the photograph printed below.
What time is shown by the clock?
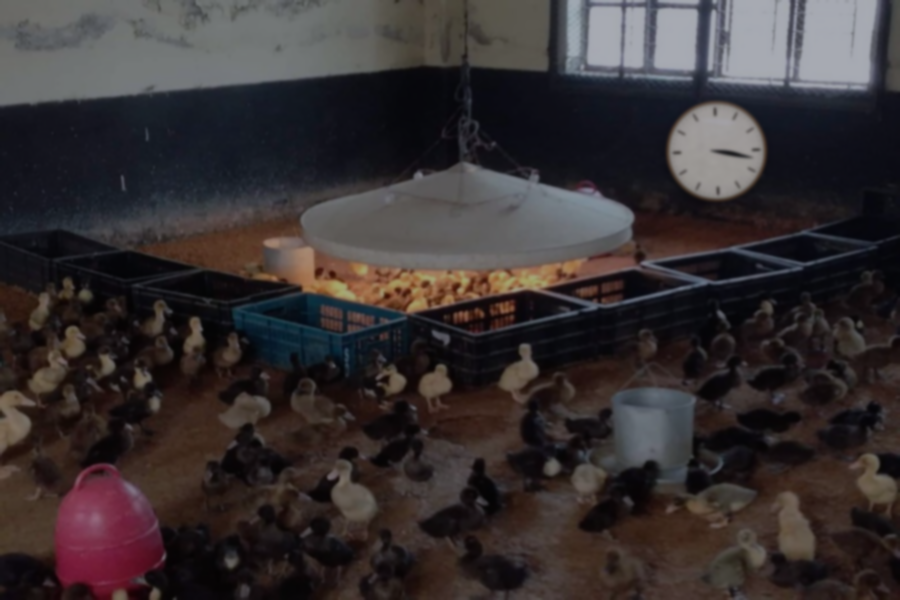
3:17
